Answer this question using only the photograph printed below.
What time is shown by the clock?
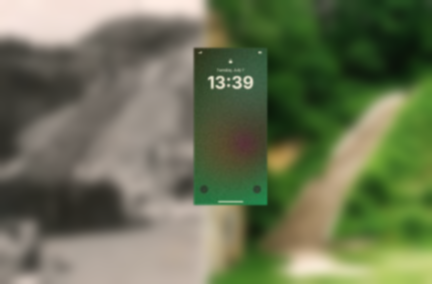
13:39
